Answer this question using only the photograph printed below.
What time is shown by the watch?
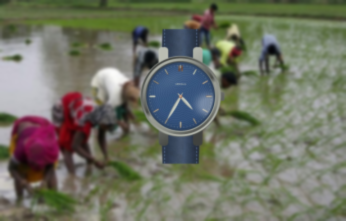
4:35
